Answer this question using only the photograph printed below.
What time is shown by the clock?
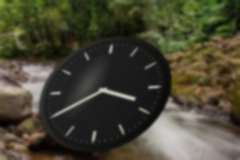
3:40
